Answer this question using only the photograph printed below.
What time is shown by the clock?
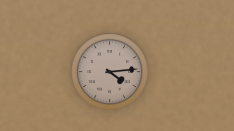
4:14
